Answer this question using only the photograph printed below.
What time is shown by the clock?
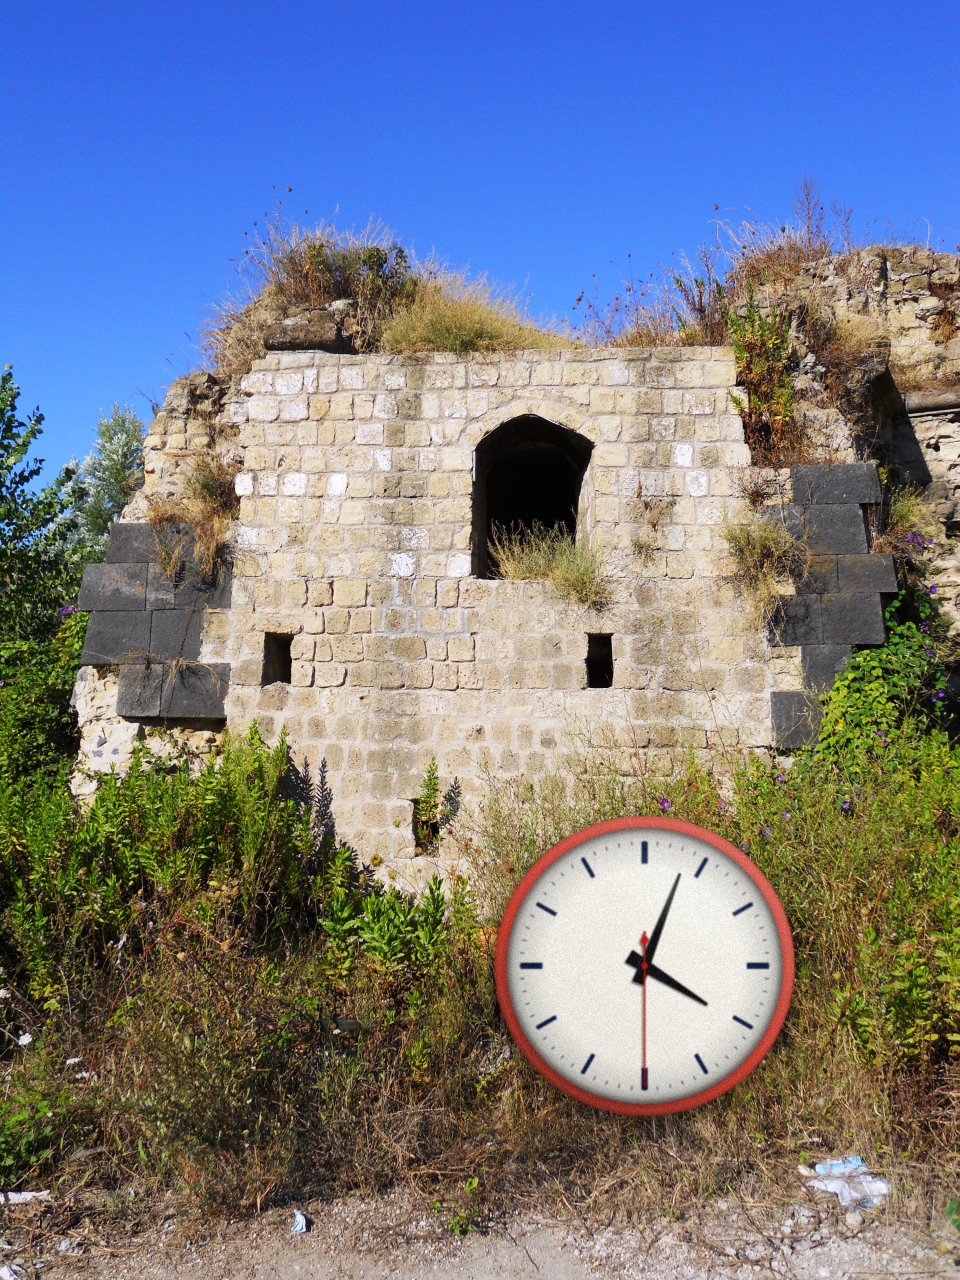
4:03:30
